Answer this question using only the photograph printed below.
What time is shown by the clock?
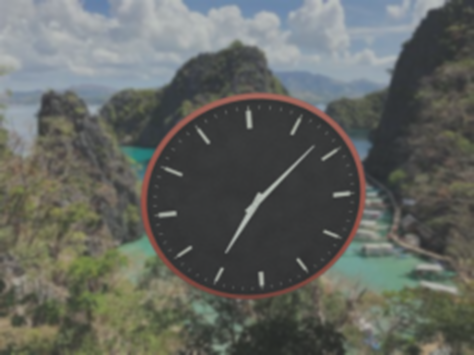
7:08
